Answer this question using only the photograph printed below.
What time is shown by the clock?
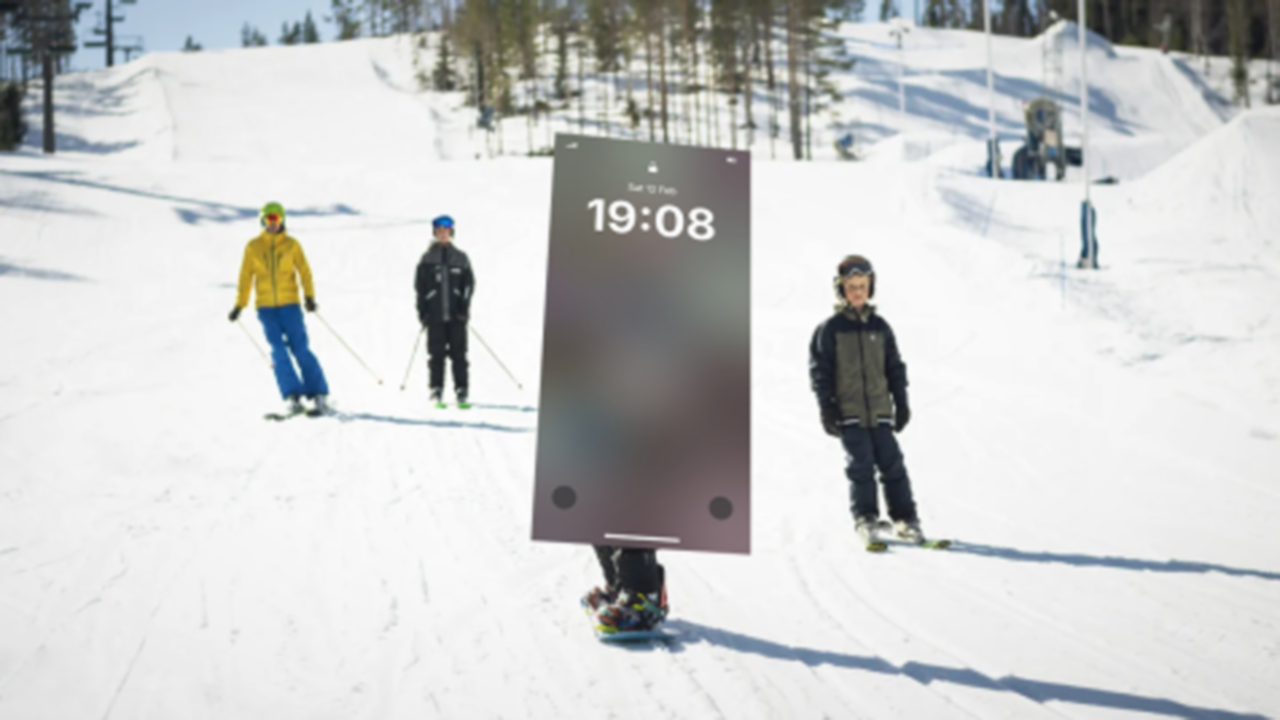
19:08
